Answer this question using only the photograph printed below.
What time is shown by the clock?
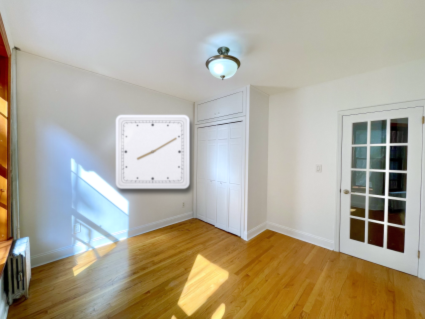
8:10
